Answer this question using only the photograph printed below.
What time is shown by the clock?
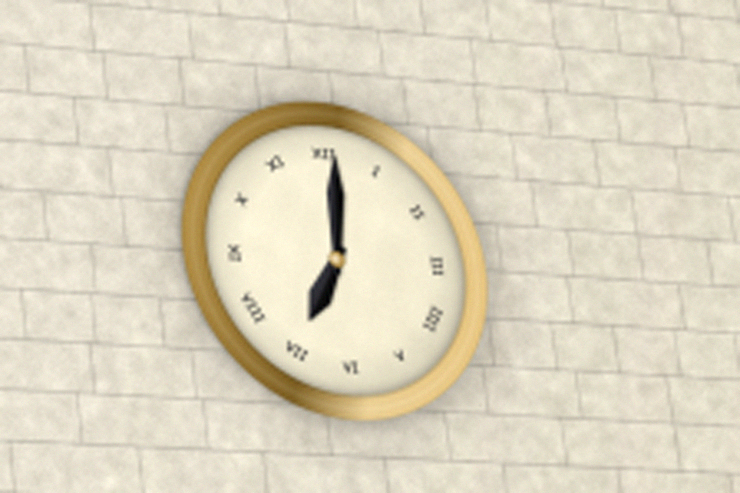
7:01
